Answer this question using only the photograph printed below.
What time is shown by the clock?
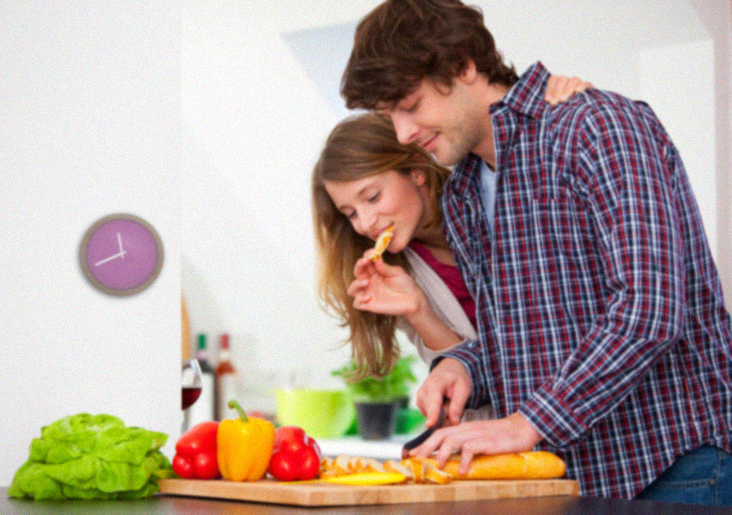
11:41
